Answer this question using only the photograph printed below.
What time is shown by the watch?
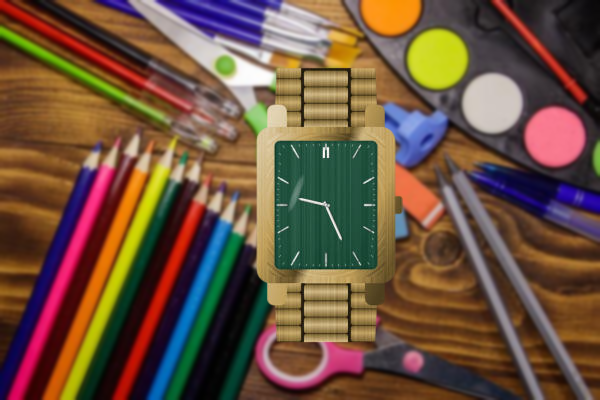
9:26
